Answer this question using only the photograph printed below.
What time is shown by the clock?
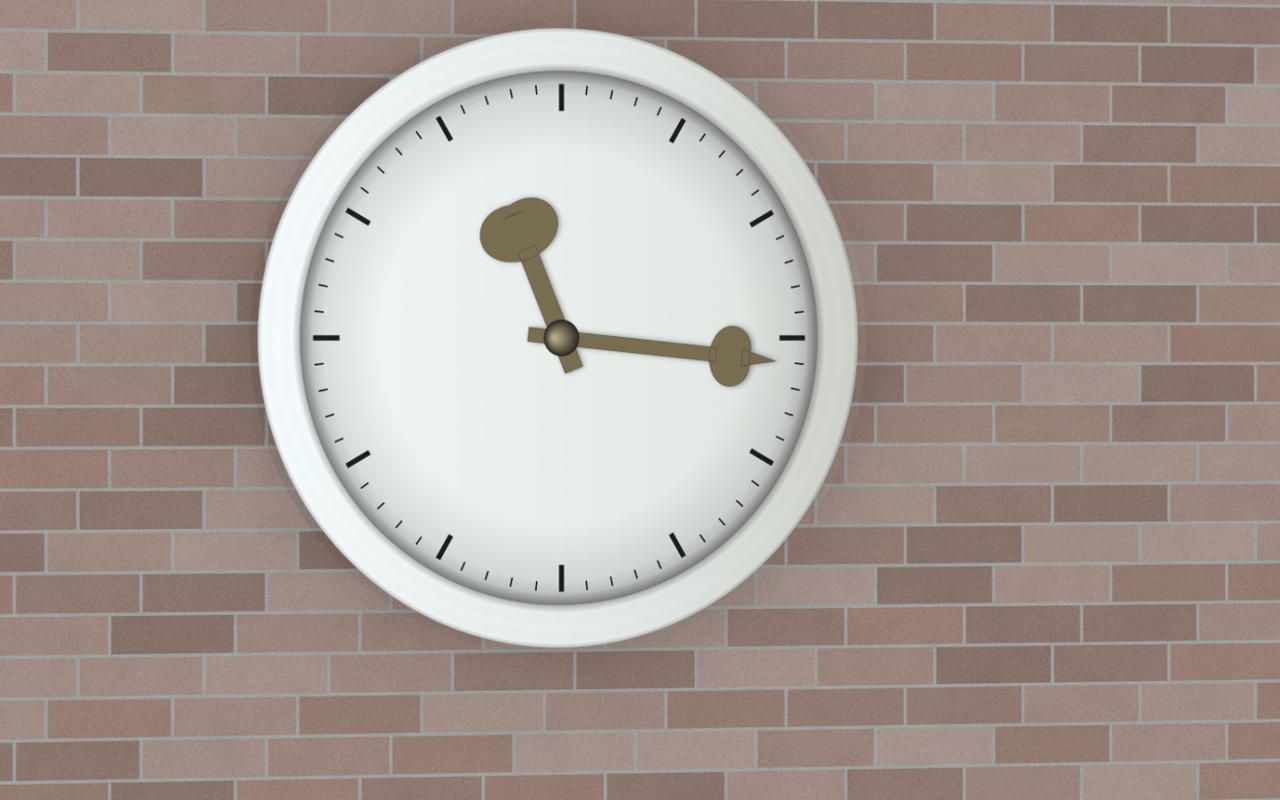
11:16
